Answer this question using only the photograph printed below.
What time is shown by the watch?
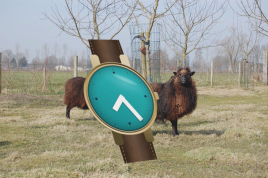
7:25
